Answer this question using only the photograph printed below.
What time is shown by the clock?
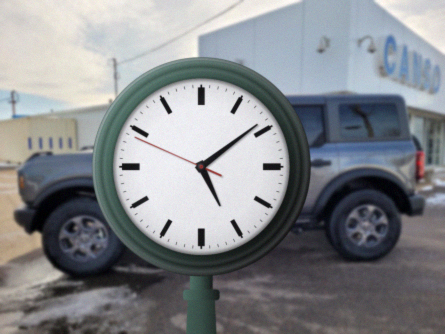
5:08:49
